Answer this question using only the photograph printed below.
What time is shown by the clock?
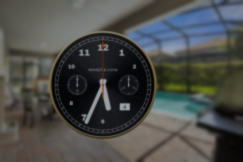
5:34
